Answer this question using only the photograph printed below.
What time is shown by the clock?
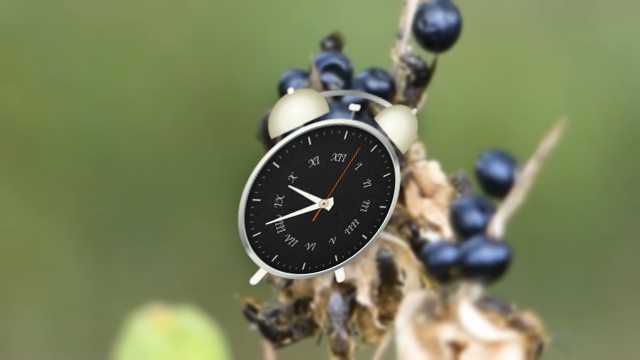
9:41:03
